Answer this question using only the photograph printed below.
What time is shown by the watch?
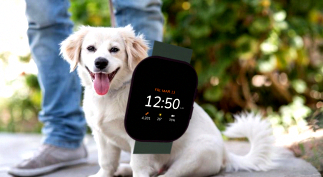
12:50
